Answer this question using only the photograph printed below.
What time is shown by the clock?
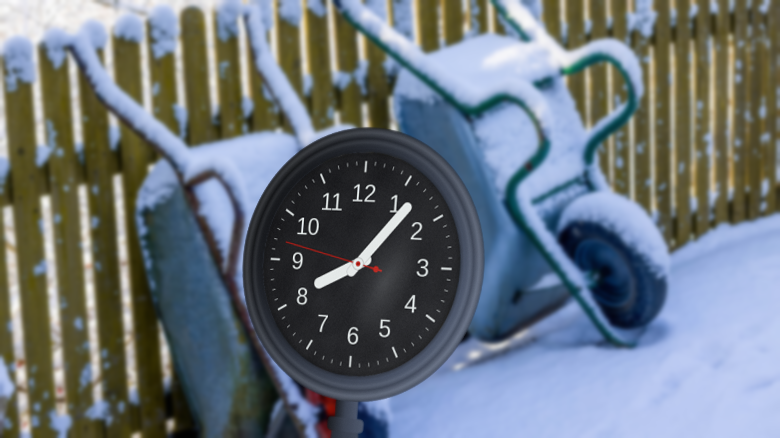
8:06:47
